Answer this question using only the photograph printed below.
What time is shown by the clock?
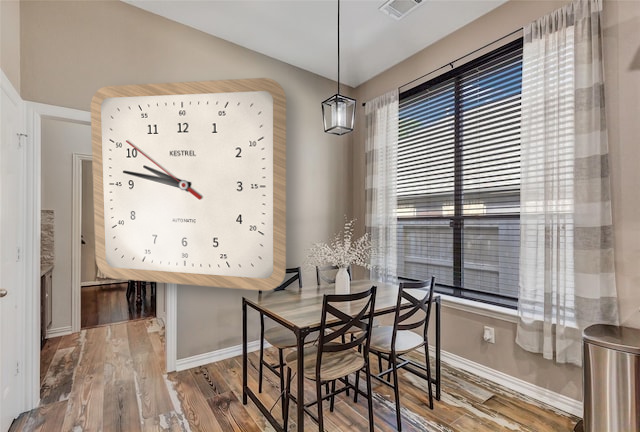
9:46:51
